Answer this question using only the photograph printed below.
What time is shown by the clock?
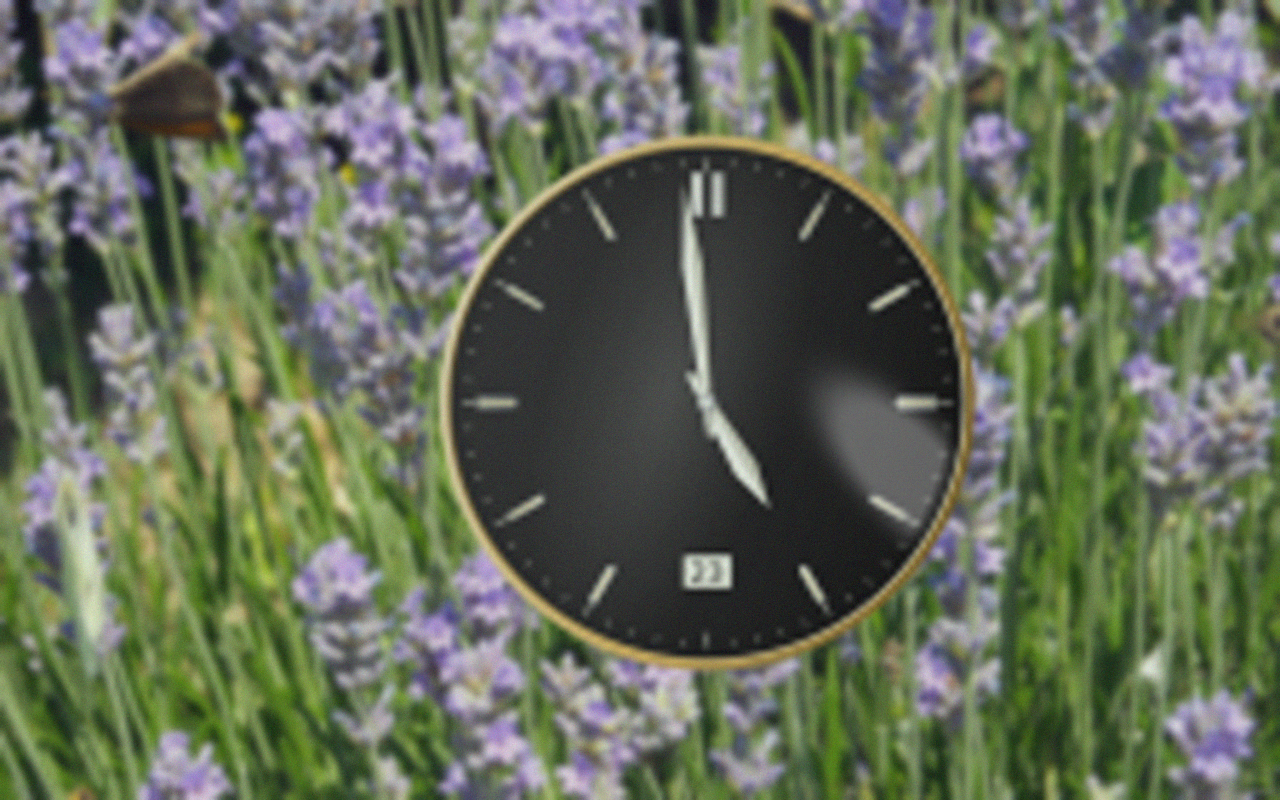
4:59
